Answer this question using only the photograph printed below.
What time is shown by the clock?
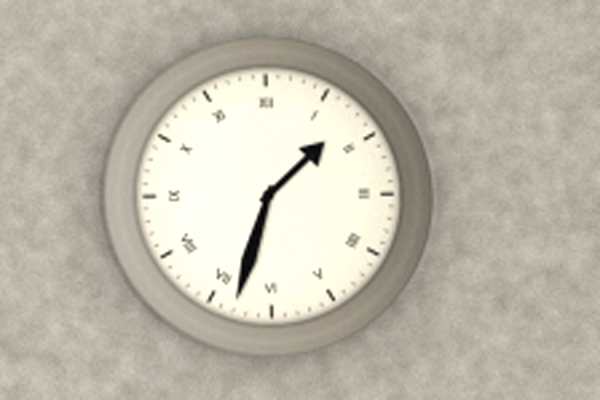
1:33
